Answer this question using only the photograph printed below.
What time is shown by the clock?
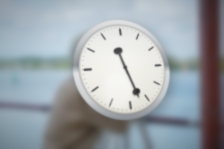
11:27
